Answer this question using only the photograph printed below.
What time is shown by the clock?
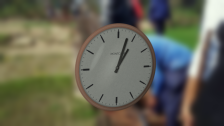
1:03
